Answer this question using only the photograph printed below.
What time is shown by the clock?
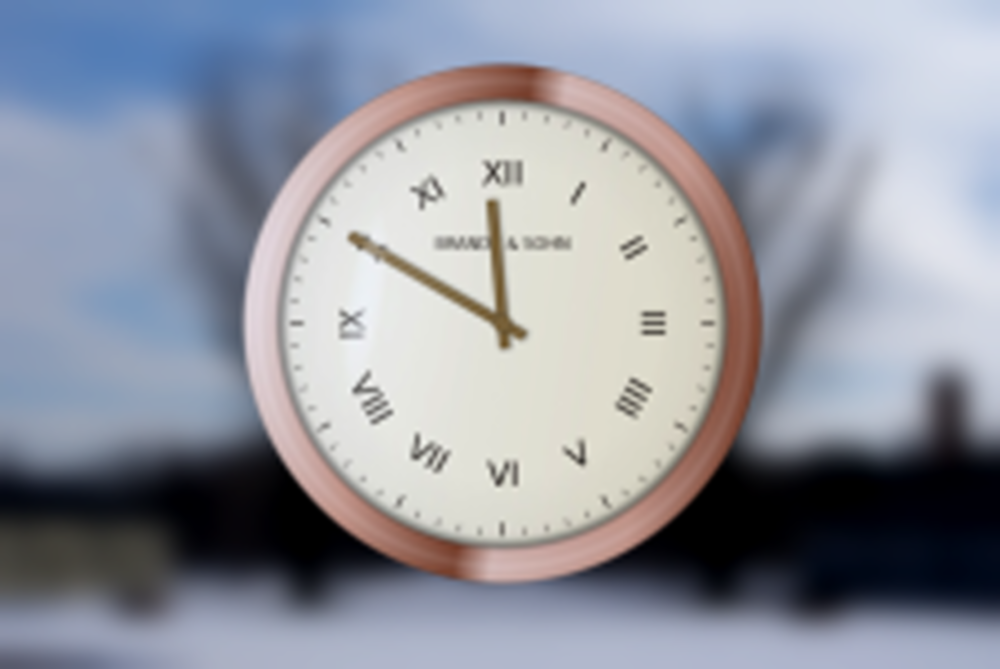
11:50
